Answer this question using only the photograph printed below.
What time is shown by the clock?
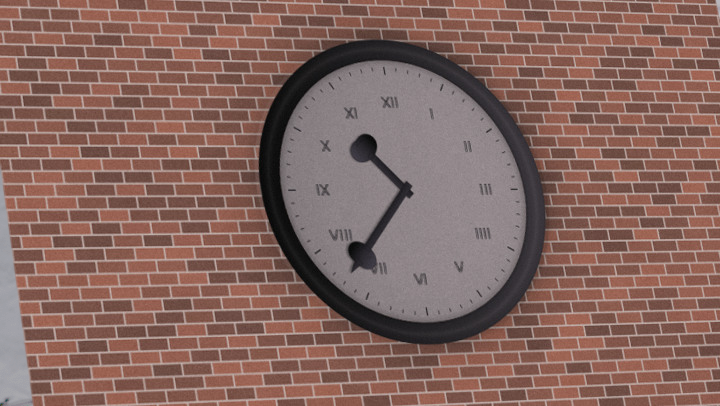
10:37
